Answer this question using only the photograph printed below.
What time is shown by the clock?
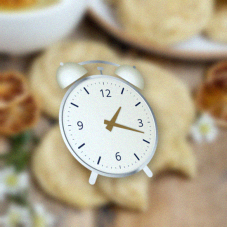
1:18
